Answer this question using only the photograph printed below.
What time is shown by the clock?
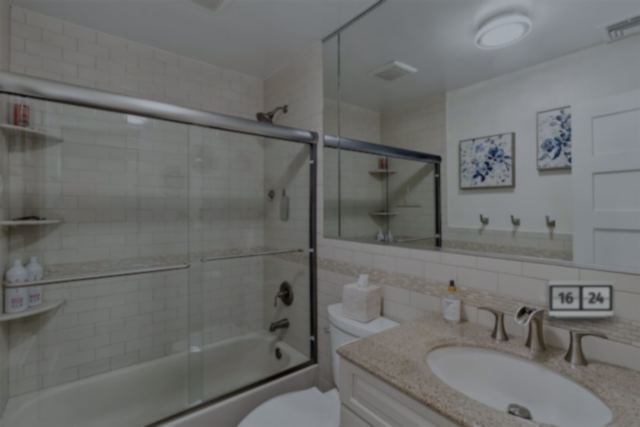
16:24
